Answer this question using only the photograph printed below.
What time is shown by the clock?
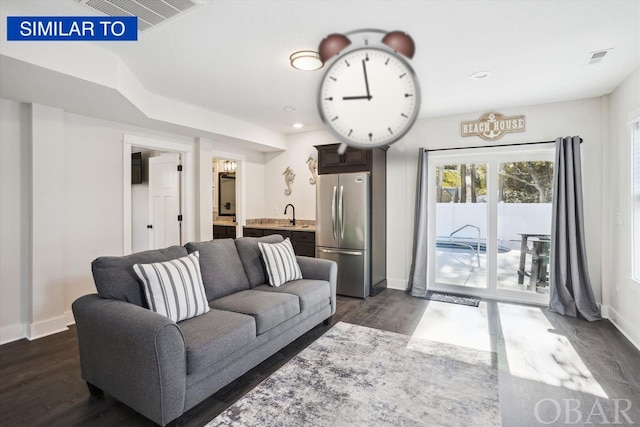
8:59
